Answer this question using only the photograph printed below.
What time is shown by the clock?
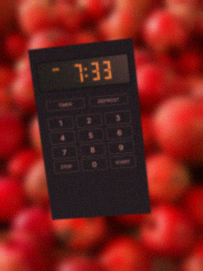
7:33
